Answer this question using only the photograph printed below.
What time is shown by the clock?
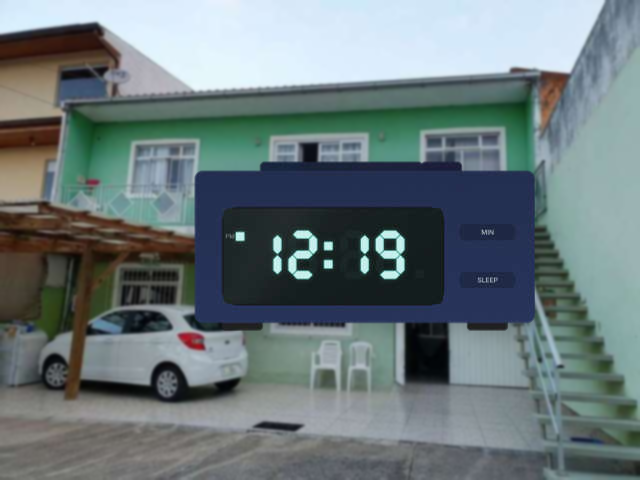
12:19
